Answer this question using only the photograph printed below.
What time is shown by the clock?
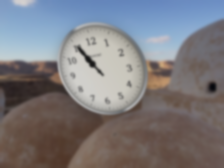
10:55
